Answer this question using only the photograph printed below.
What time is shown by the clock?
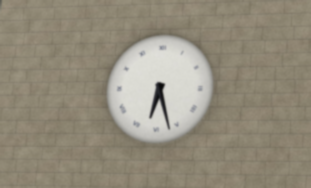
6:27
